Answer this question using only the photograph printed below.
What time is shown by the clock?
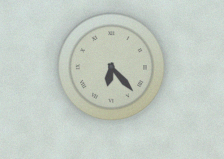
6:23
